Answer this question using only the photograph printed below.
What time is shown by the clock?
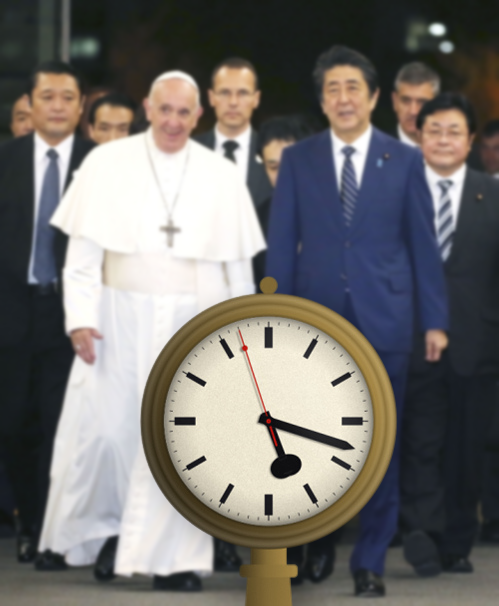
5:17:57
